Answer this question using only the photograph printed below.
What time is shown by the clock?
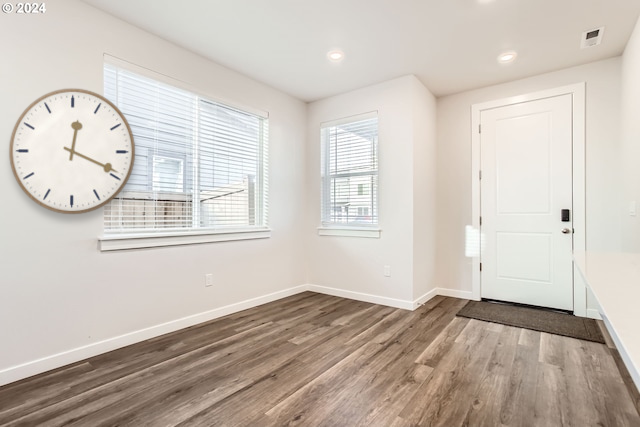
12:19
